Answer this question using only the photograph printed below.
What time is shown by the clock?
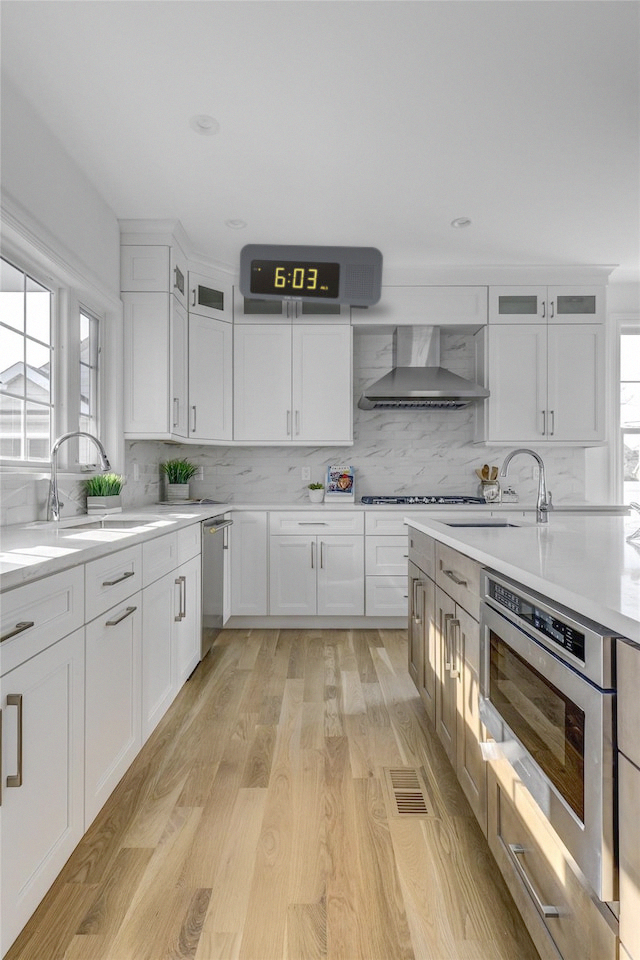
6:03
